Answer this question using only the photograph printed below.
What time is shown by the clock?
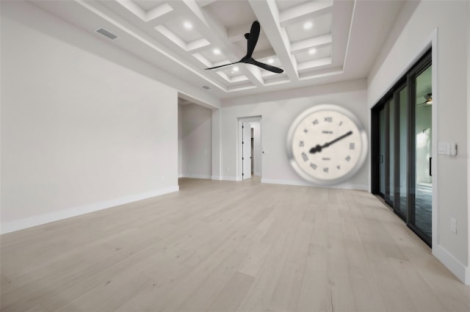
8:10
